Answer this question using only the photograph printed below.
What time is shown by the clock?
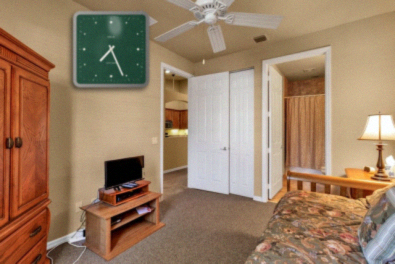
7:26
